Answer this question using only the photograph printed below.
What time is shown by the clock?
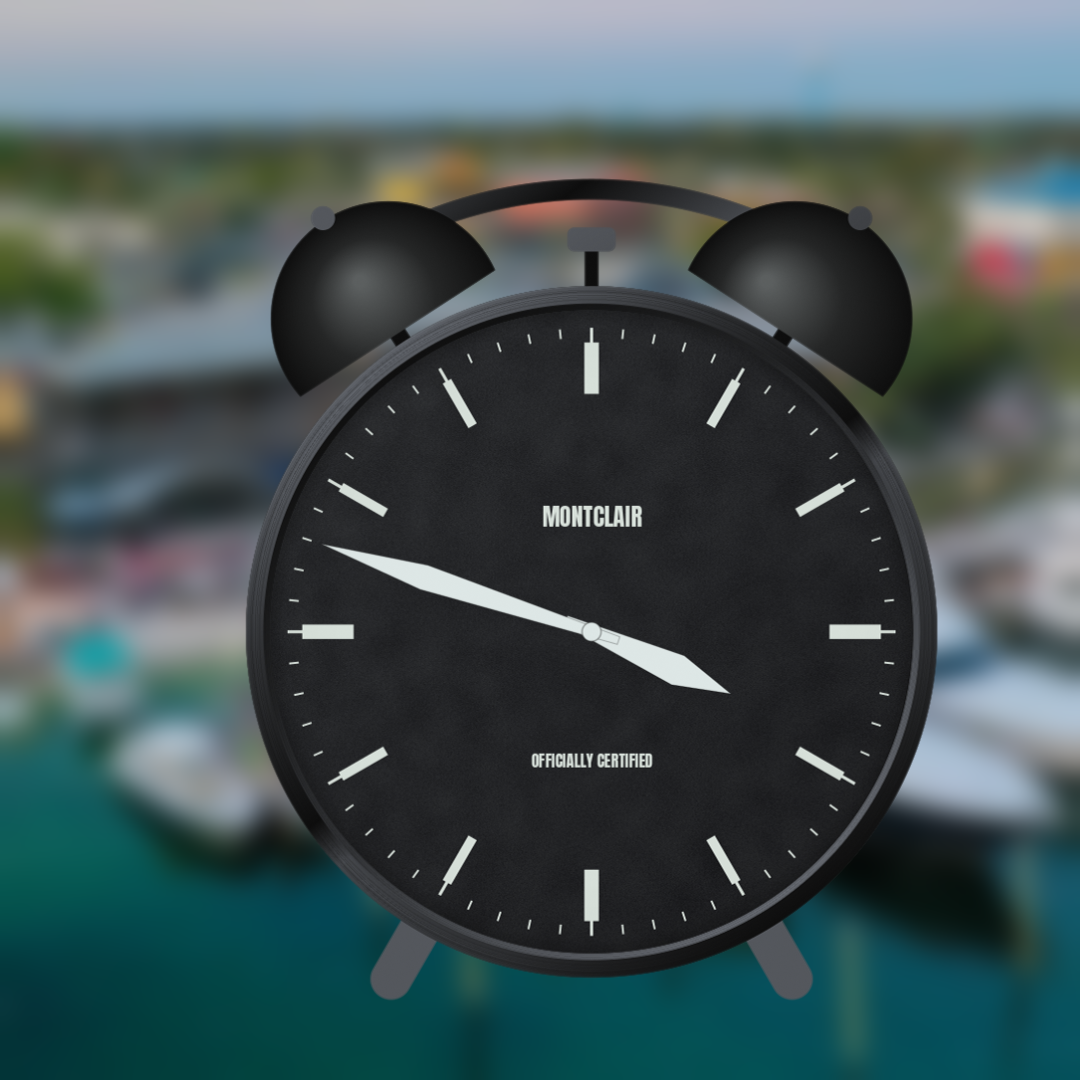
3:48
